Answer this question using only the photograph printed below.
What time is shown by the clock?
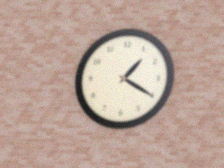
1:20
